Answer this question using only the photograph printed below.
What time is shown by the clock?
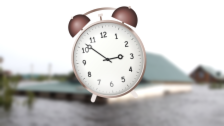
2:52
